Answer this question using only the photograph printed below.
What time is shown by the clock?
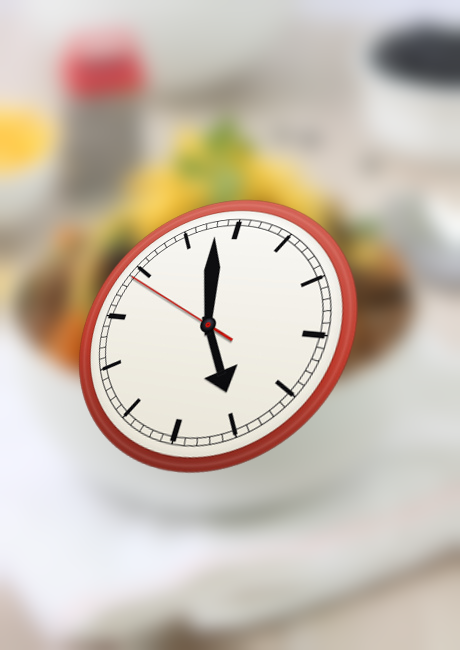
4:57:49
